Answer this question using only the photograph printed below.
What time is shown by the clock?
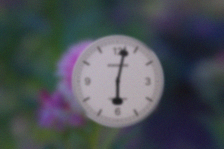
6:02
